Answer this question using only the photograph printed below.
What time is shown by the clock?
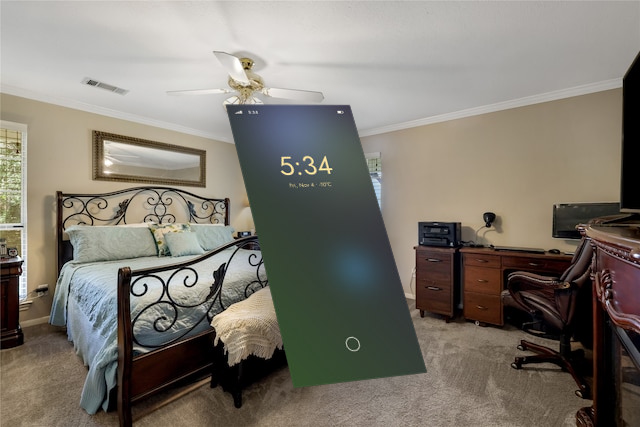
5:34
